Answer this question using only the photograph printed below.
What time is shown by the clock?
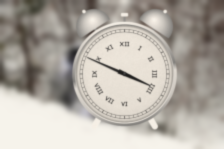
3:49
